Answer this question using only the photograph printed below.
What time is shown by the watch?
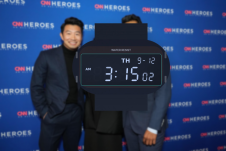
3:15:02
